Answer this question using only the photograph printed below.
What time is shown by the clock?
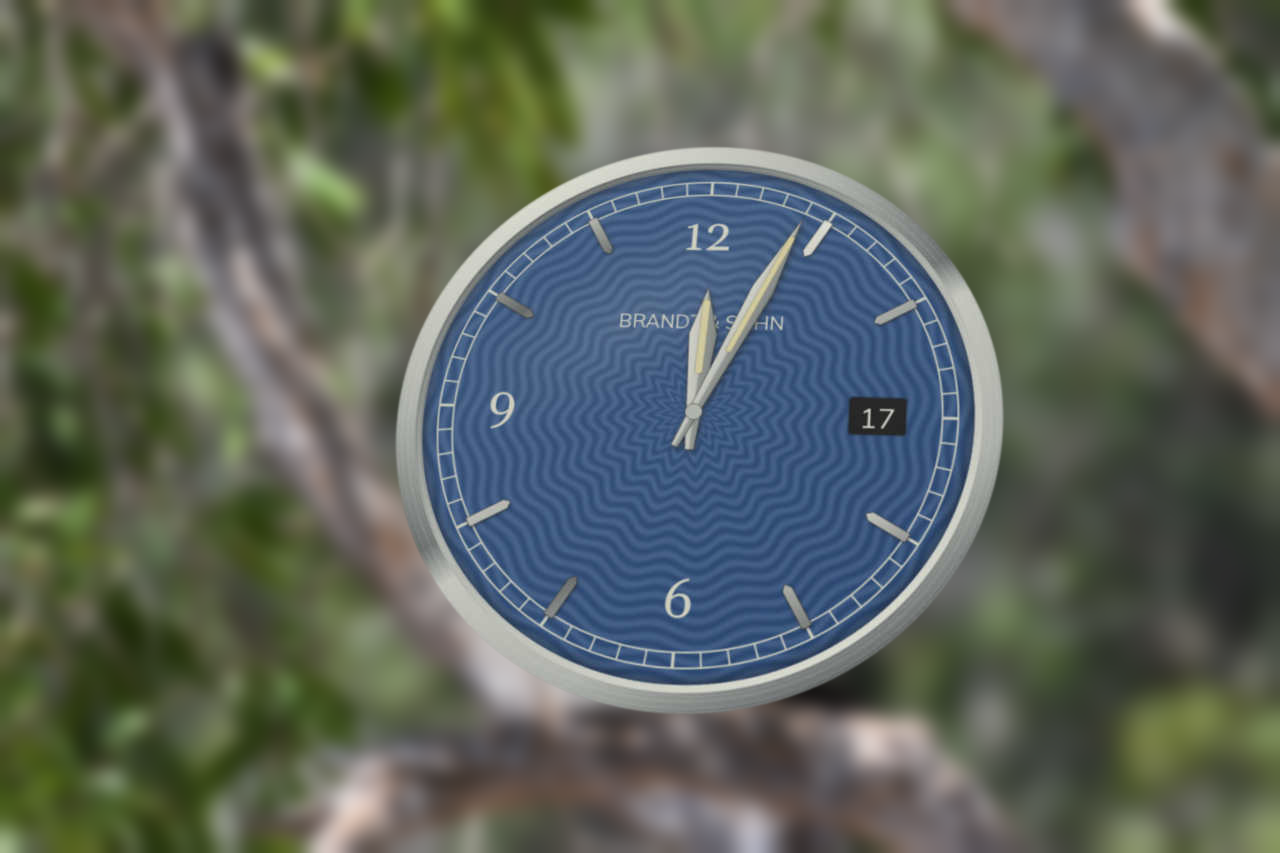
12:04
